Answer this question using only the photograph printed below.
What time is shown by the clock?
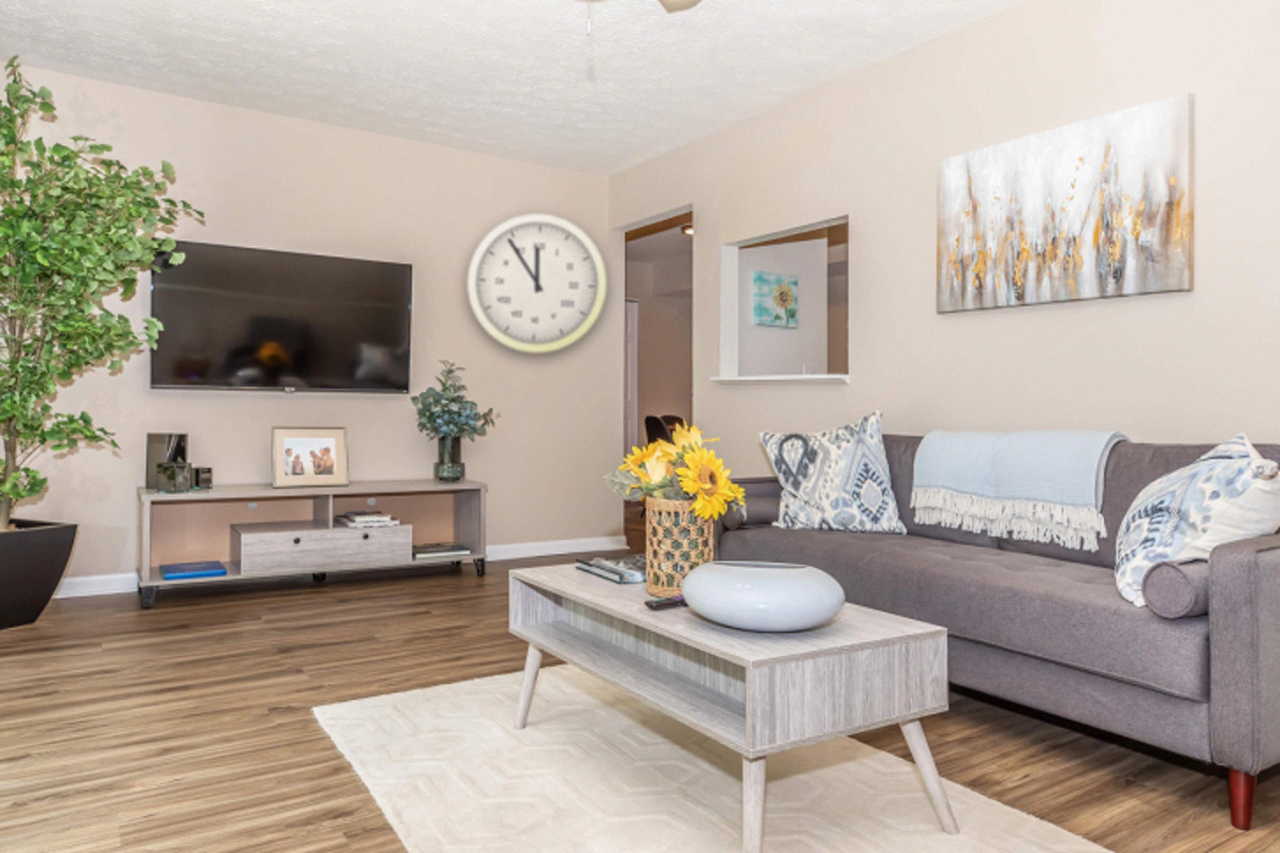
11:54
